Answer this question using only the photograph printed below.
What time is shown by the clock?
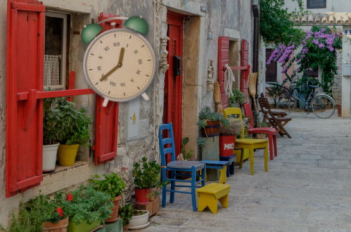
12:40
